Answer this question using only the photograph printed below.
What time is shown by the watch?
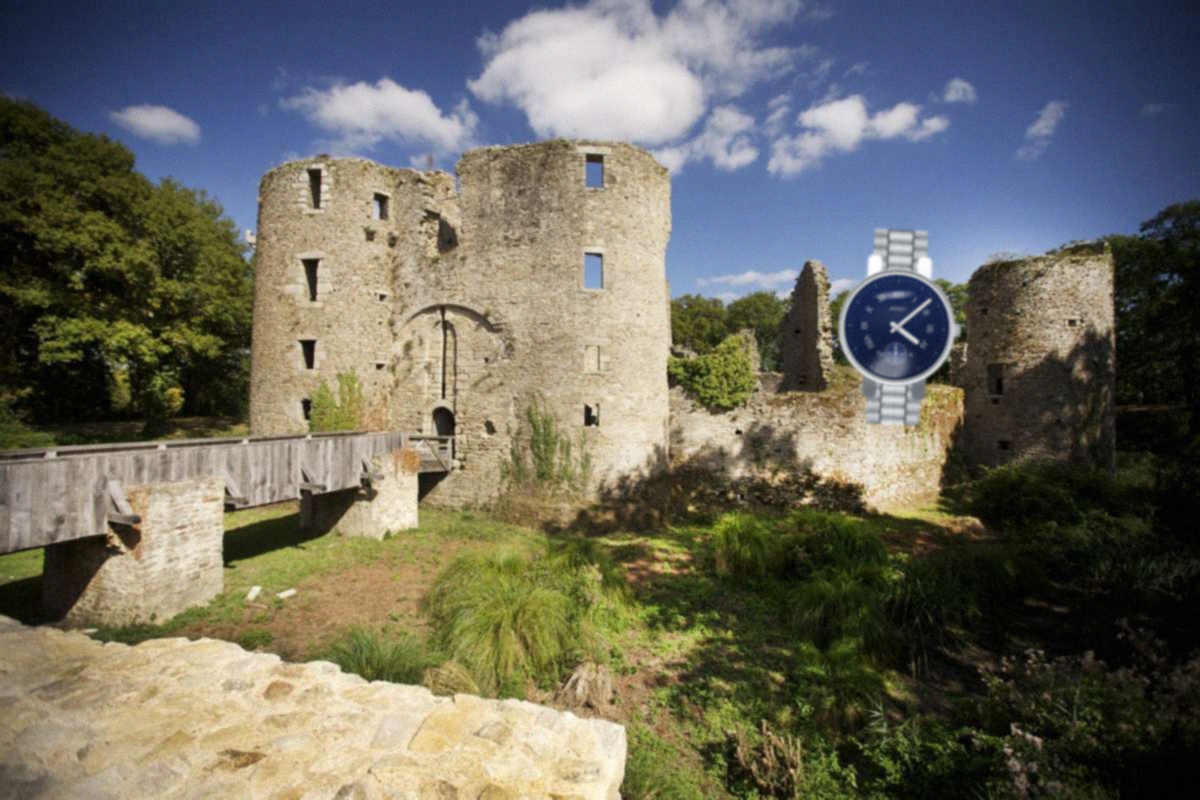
4:08
